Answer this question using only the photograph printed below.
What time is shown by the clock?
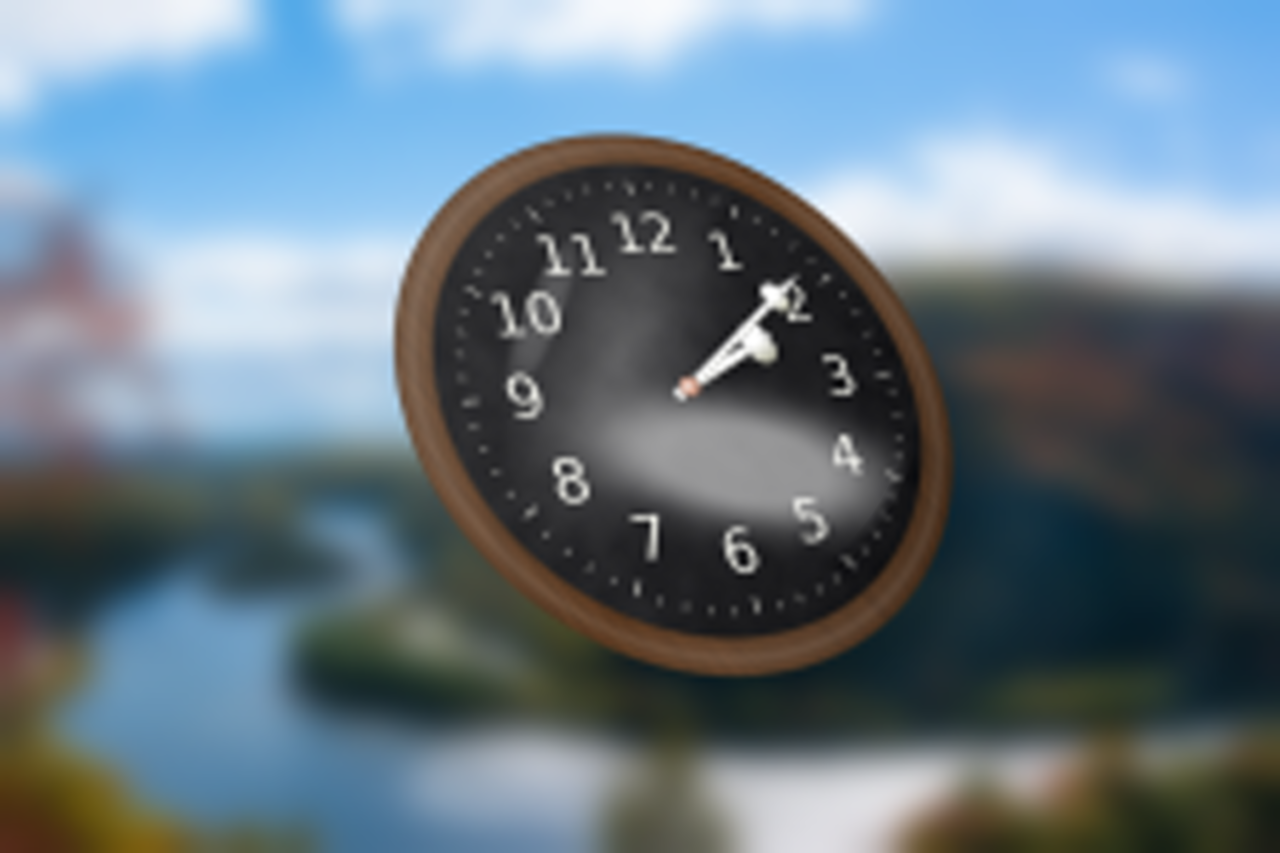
2:09
